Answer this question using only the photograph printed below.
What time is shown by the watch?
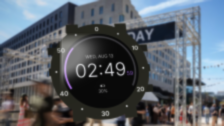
2:49
